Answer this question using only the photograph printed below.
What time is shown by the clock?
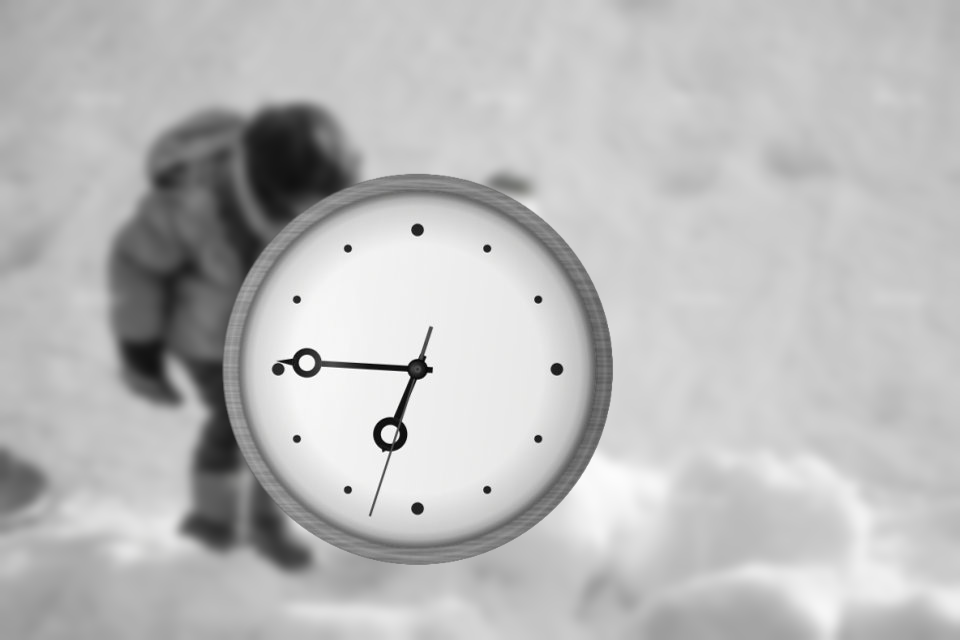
6:45:33
